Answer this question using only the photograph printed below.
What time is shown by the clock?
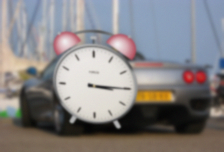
3:15
